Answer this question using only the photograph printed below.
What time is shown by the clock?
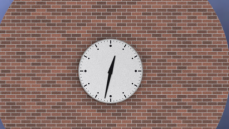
12:32
